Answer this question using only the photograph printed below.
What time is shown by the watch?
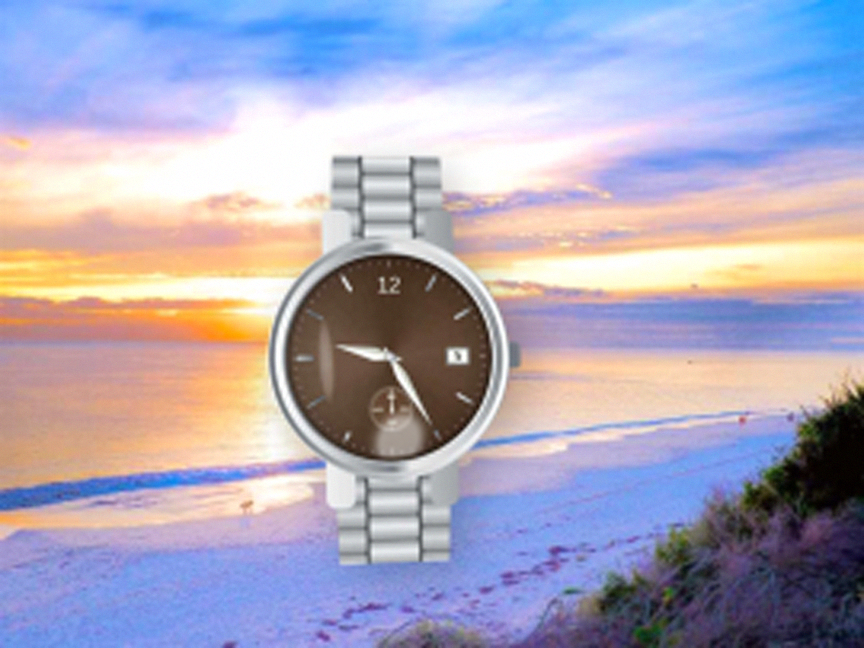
9:25
